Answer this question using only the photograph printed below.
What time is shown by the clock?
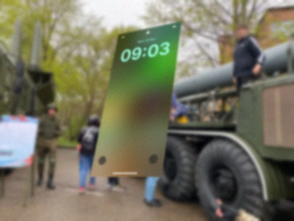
9:03
